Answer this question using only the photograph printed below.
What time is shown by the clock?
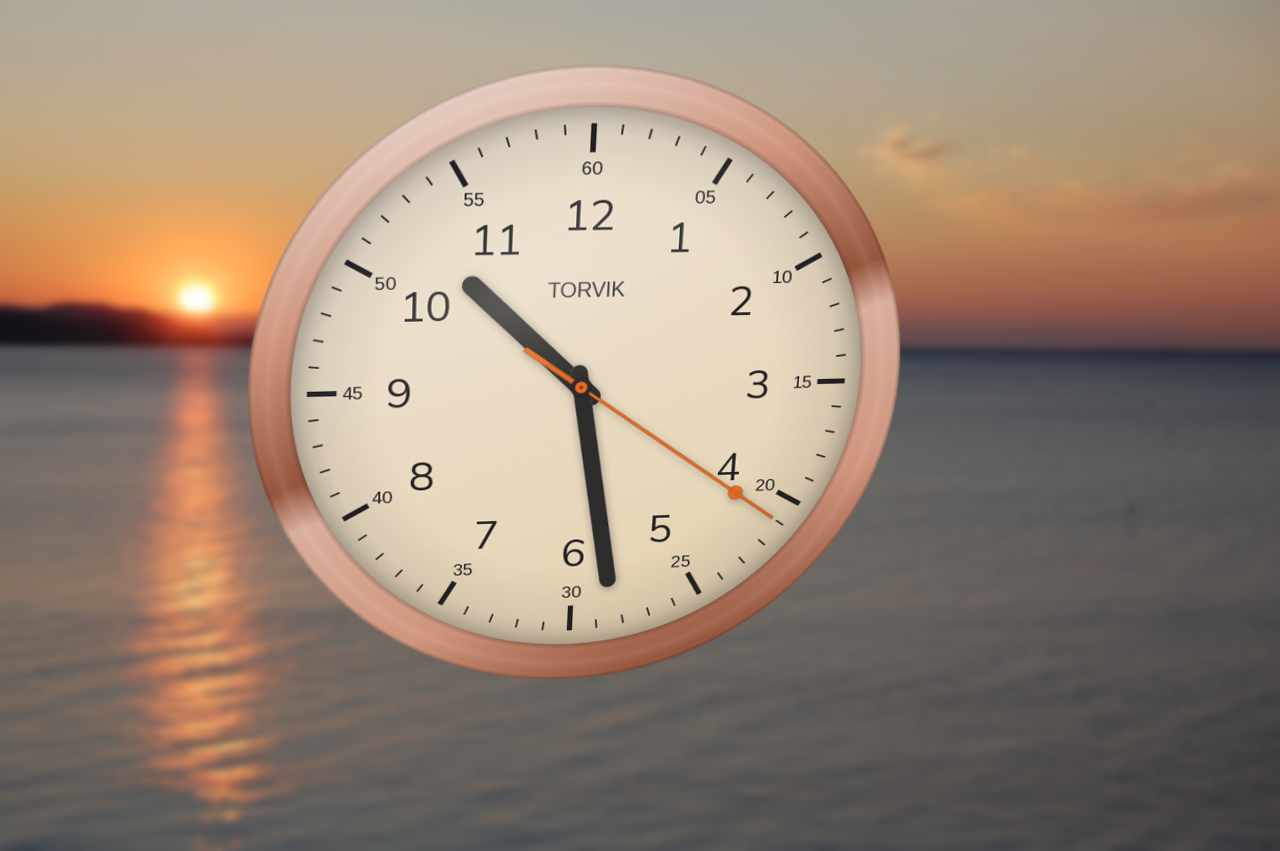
10:28:21
